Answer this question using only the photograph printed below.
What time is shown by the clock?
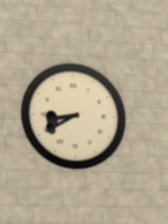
8:40
